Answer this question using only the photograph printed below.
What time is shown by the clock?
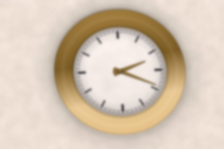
2:19
